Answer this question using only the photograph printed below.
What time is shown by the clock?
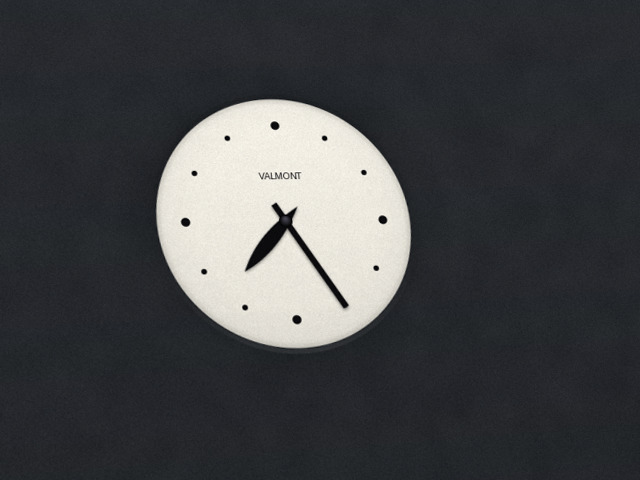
7:25
